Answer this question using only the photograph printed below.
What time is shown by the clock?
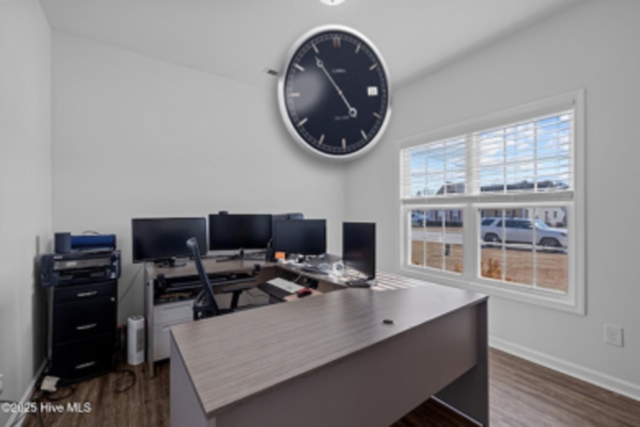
4:54
